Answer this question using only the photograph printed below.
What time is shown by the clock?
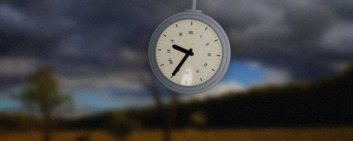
9:35
